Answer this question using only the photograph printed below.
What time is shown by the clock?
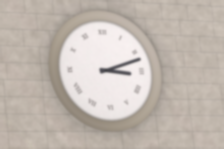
3:12
